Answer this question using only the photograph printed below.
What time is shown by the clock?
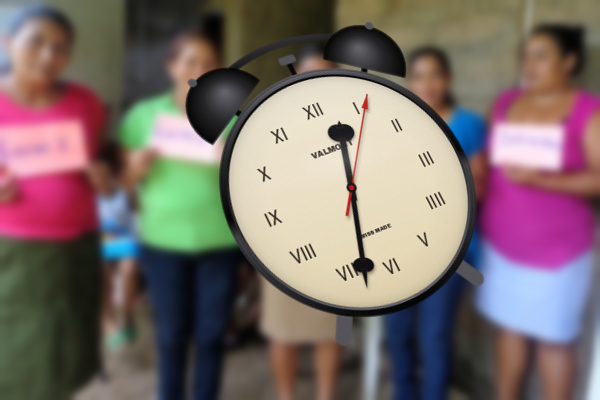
12:33:06
